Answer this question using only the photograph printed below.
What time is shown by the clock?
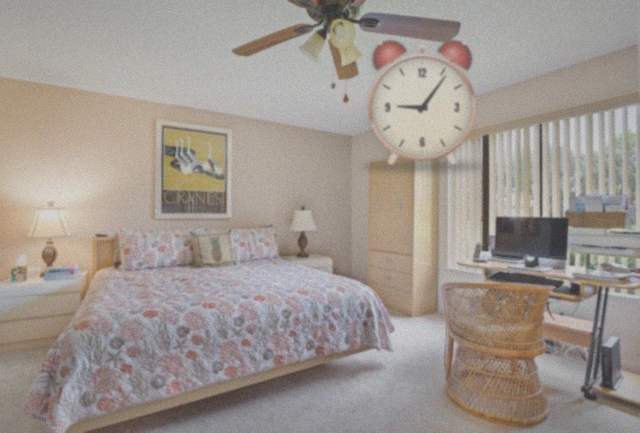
9:06
